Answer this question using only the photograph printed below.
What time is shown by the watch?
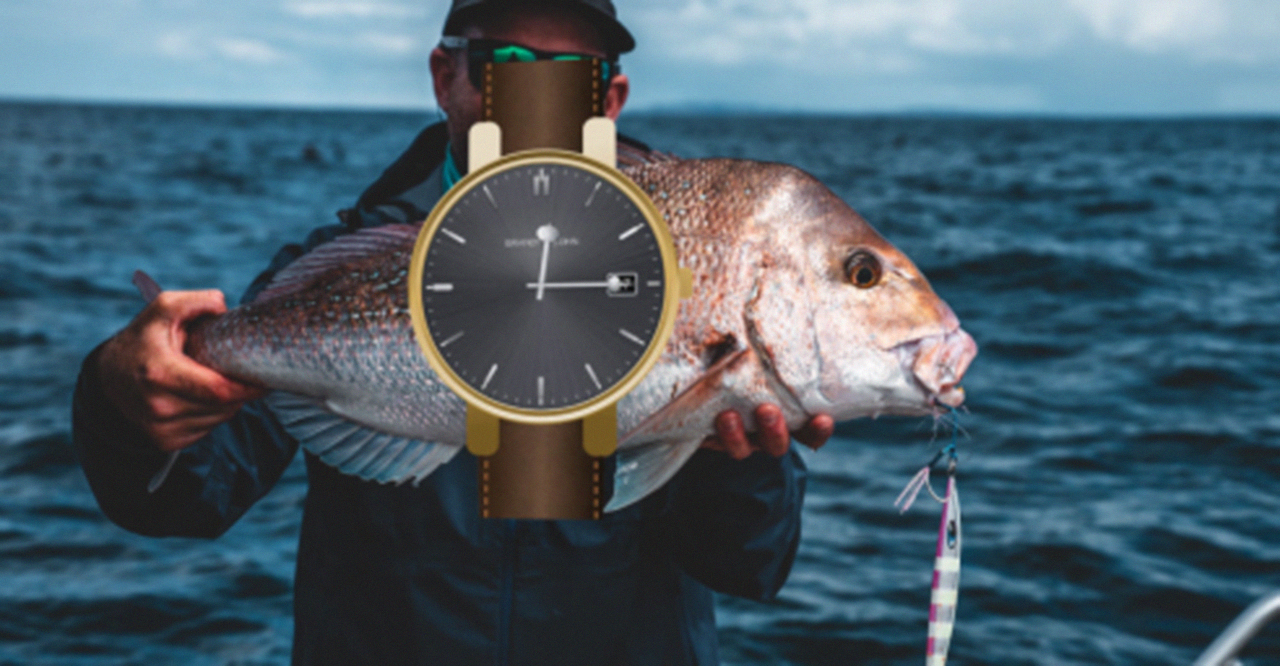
12:15
